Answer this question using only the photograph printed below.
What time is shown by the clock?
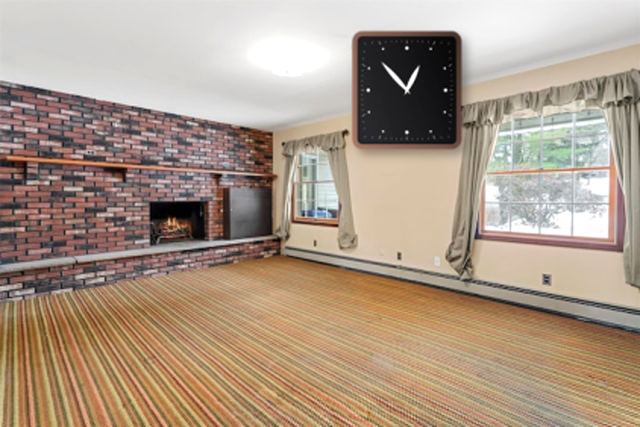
12:53
